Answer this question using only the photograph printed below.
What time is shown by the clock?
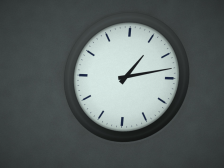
1:13
